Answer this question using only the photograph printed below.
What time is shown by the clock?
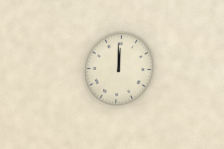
11:59
